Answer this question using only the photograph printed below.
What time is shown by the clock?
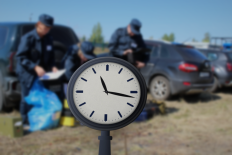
11:17
